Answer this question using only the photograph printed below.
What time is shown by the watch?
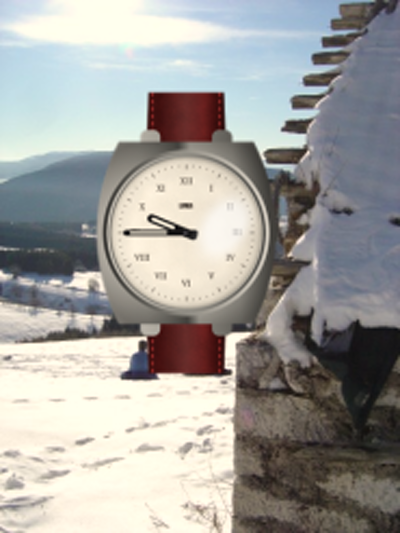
9:45
